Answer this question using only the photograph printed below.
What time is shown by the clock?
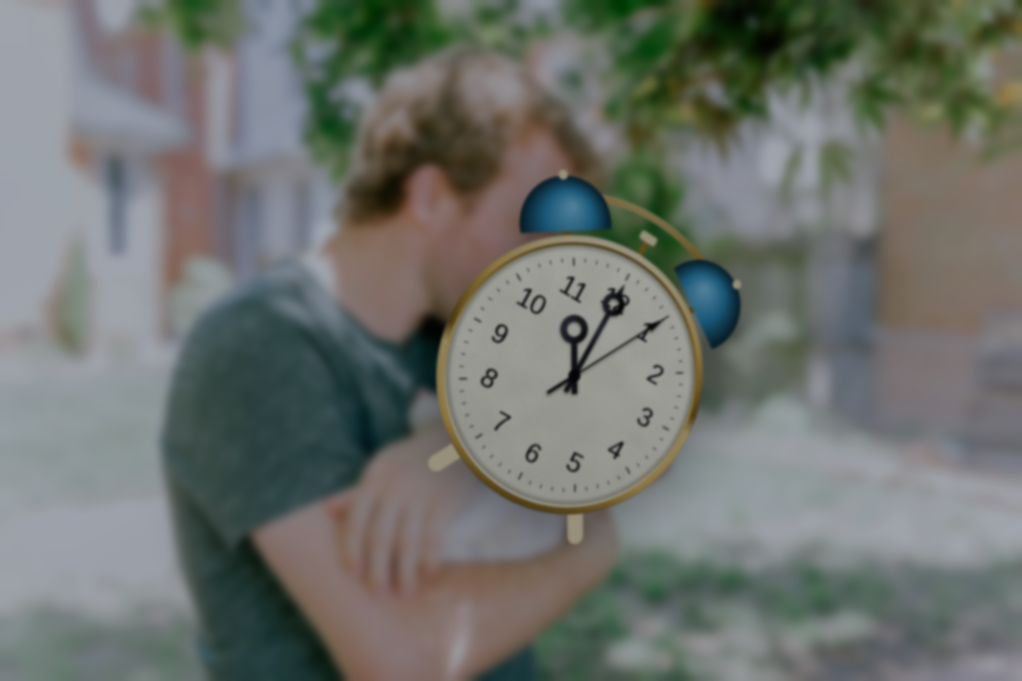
11:00:05
